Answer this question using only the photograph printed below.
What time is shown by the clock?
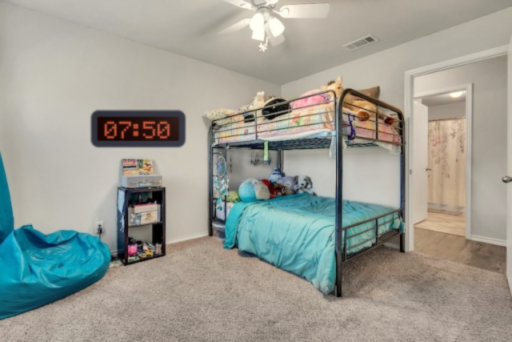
7:50
